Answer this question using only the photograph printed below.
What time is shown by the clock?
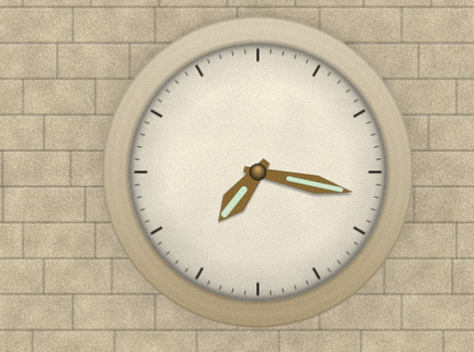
7:17
